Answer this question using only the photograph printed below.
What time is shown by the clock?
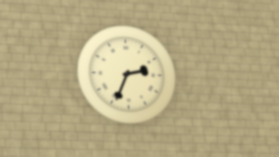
2:34
